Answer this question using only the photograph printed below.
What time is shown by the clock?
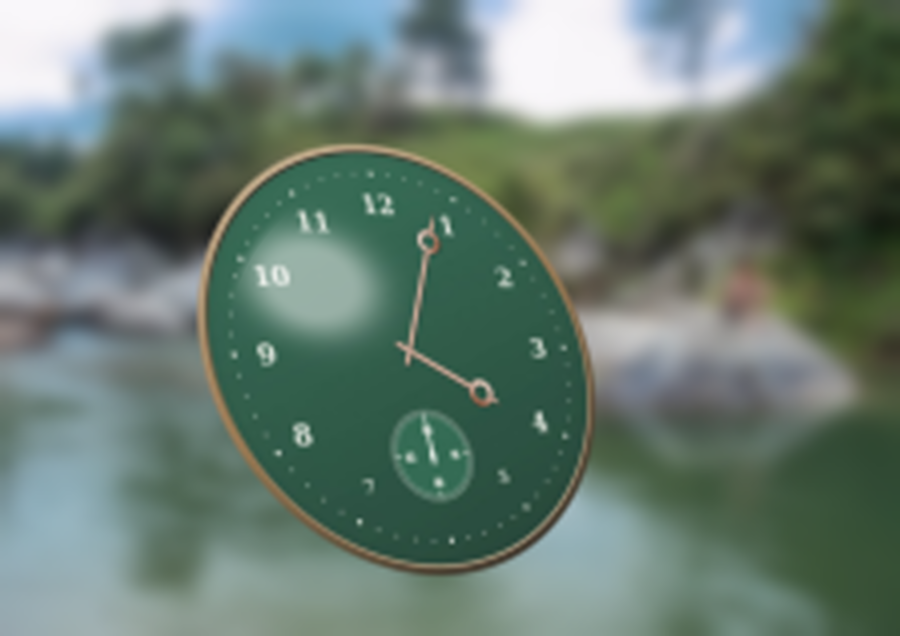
4:04
